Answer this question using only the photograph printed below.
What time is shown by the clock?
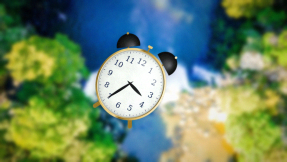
3:35
